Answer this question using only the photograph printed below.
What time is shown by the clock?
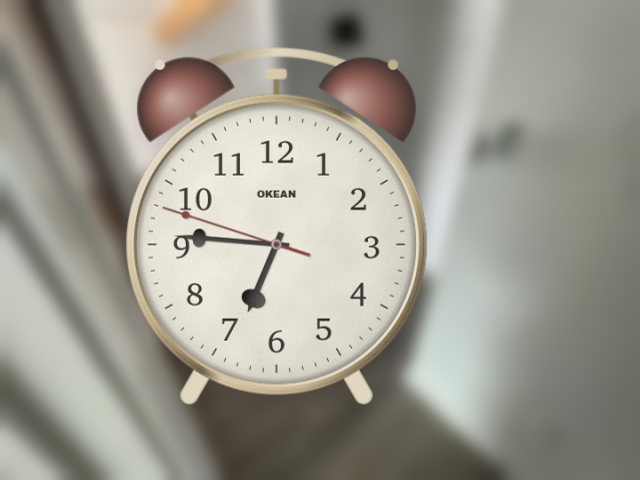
6:45:48
